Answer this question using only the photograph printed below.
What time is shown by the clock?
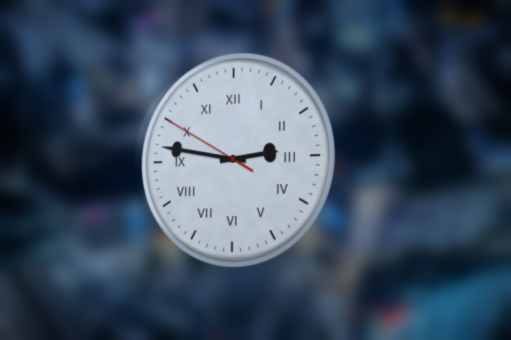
2:46:50
